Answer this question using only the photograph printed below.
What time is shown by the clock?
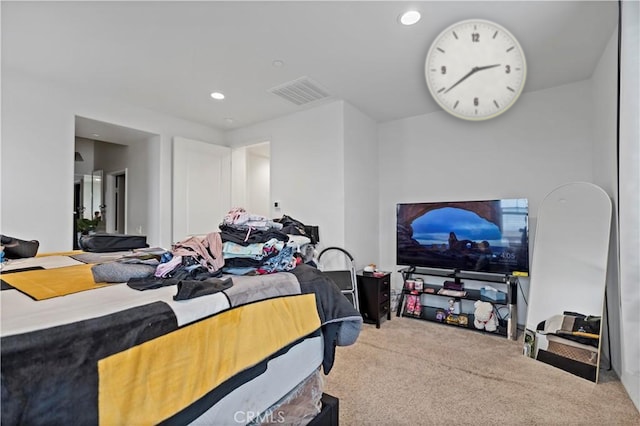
2:39
